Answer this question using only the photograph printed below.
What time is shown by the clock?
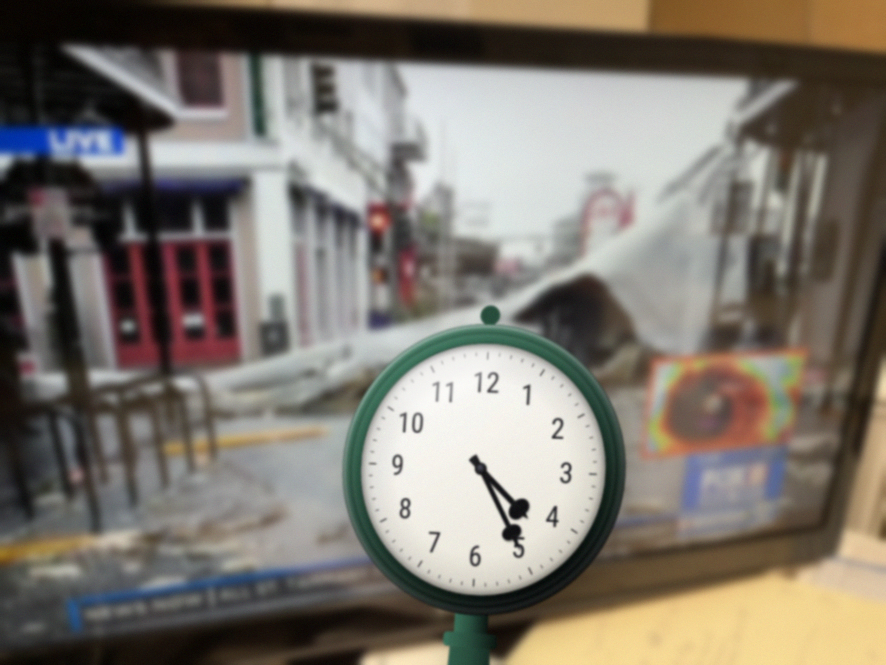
4:25
